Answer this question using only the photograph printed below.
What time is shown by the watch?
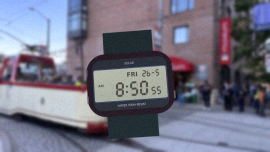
8:50:55
